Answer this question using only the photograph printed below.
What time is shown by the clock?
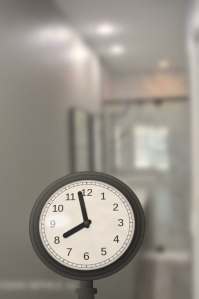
7:58
